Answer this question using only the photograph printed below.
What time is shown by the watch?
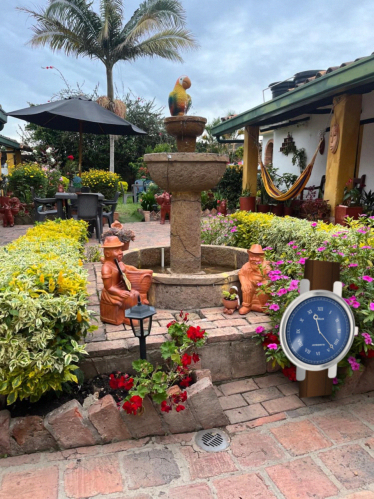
11:23
